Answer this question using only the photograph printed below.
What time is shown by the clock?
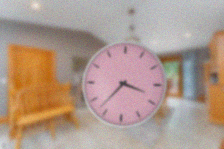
3:37
